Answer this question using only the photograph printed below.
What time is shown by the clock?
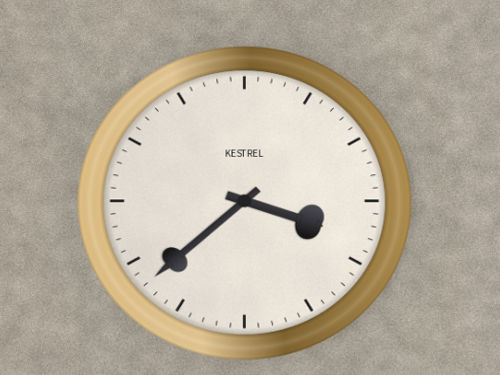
3:38
